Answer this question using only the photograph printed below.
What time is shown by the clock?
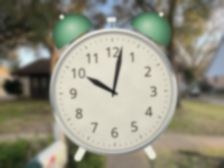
10:02
